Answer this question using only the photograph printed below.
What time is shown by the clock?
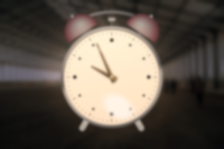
9:56
